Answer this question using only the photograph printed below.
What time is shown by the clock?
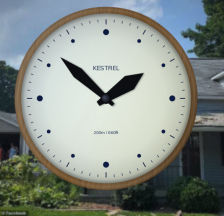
1:52
